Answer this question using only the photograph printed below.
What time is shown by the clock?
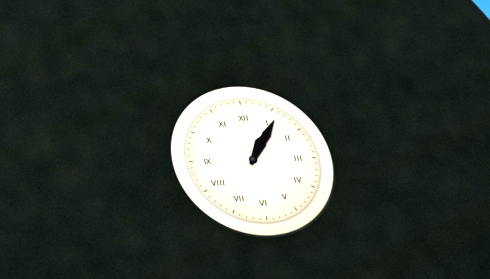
1:06
